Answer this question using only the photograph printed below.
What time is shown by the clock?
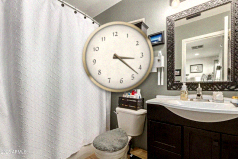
3:23
